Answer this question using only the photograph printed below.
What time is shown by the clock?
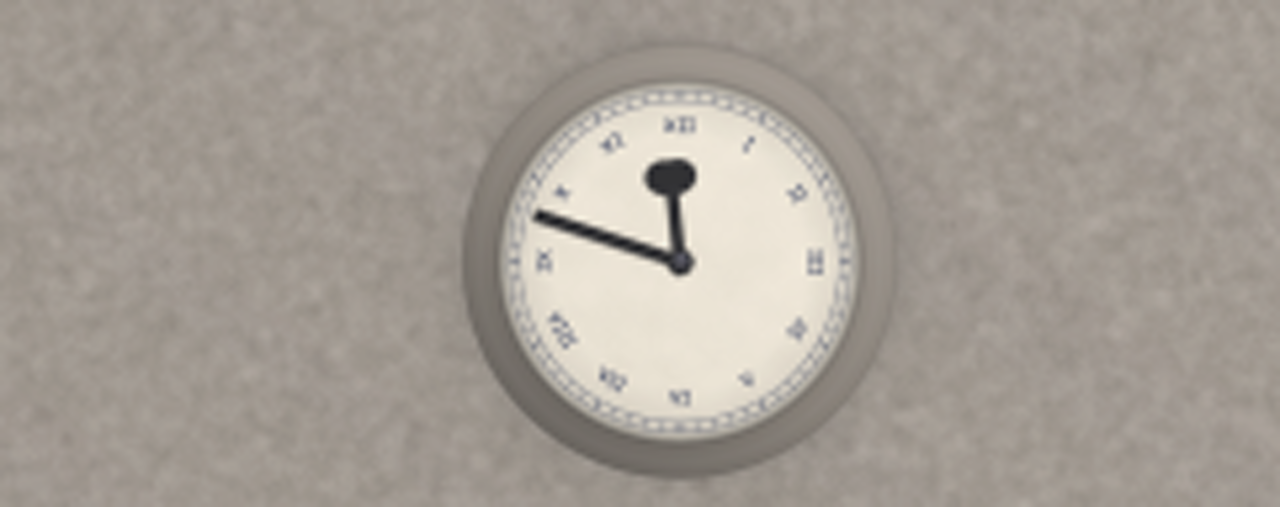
11:48
